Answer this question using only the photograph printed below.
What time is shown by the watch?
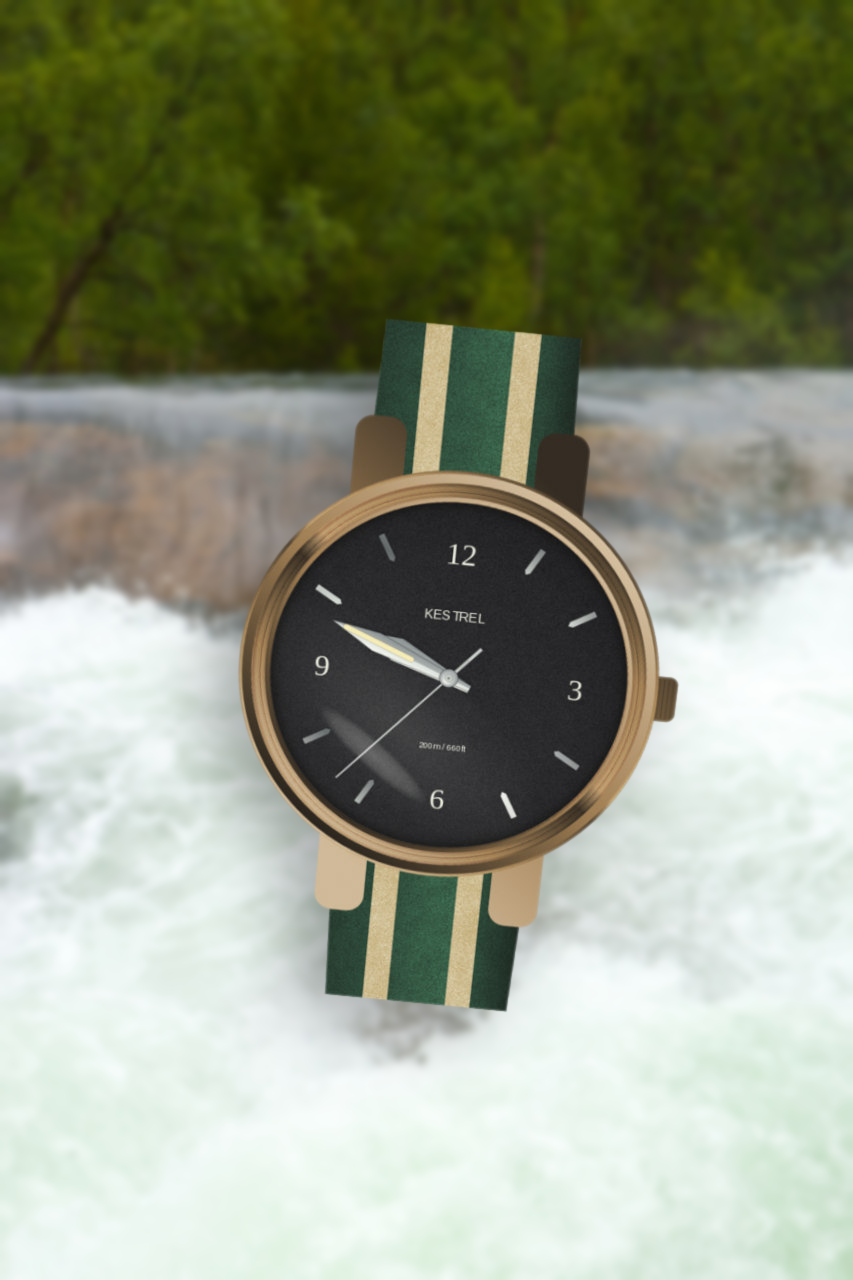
9:48:37
